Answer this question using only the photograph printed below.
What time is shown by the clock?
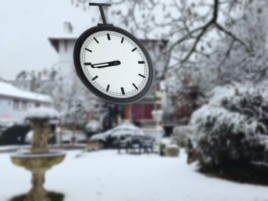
8:44
